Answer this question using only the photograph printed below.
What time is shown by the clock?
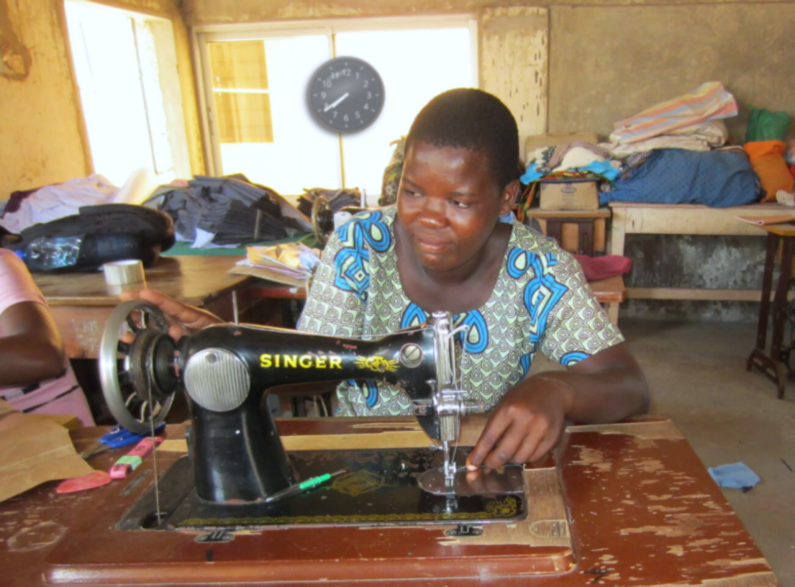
7:39
